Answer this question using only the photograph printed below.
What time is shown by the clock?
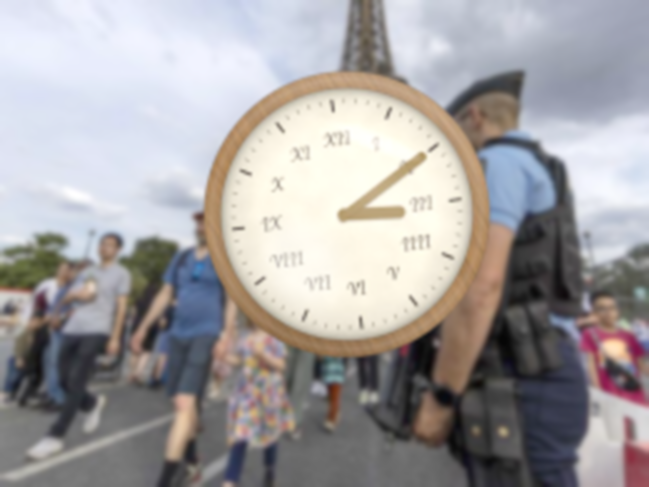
3:10
